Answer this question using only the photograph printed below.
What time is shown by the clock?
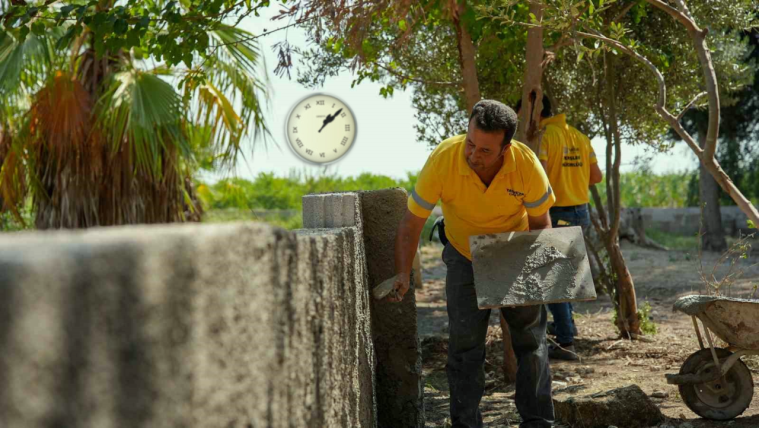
1:08
